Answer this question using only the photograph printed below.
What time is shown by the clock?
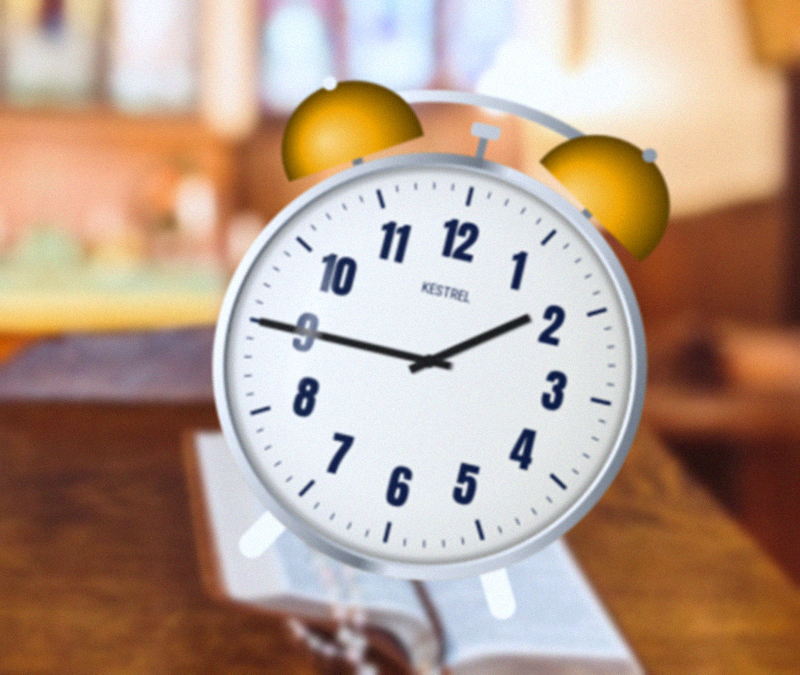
1:45
